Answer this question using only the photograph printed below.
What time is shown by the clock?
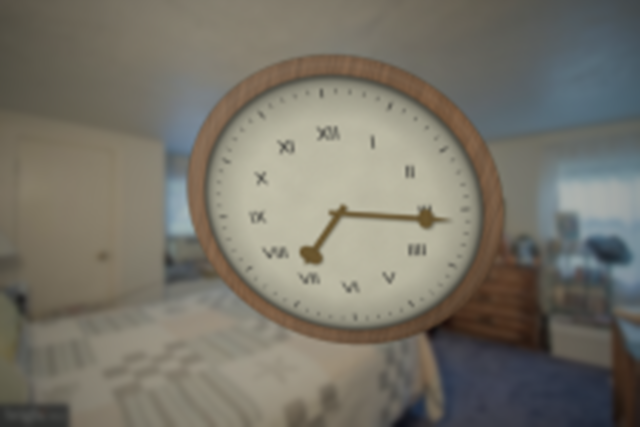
7:16
